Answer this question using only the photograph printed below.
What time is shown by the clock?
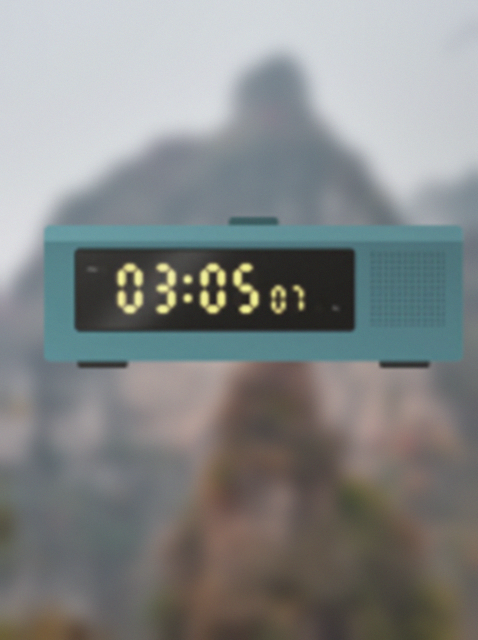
3:05:07
